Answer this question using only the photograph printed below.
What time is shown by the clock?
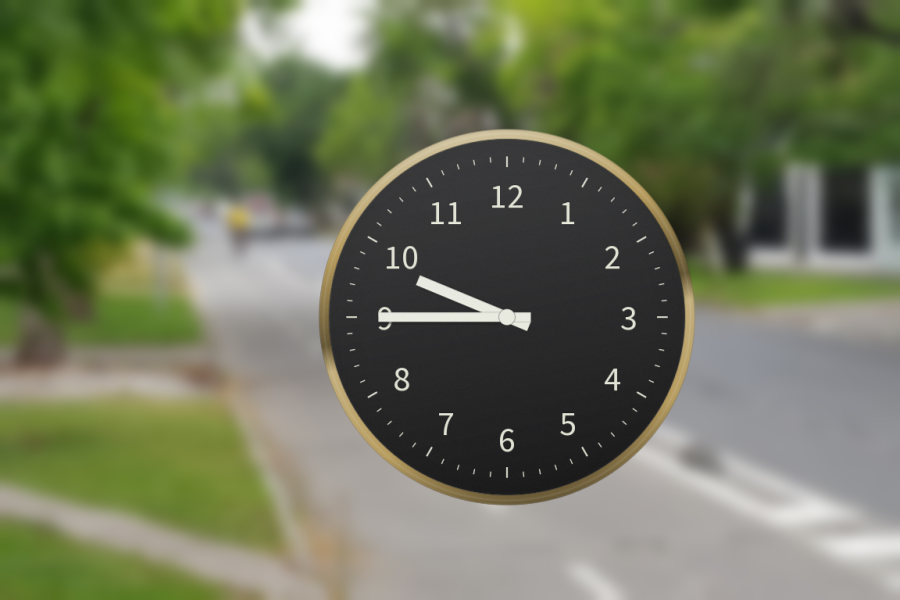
9:45
